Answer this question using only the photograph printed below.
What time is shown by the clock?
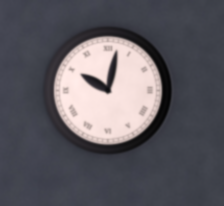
10:02
